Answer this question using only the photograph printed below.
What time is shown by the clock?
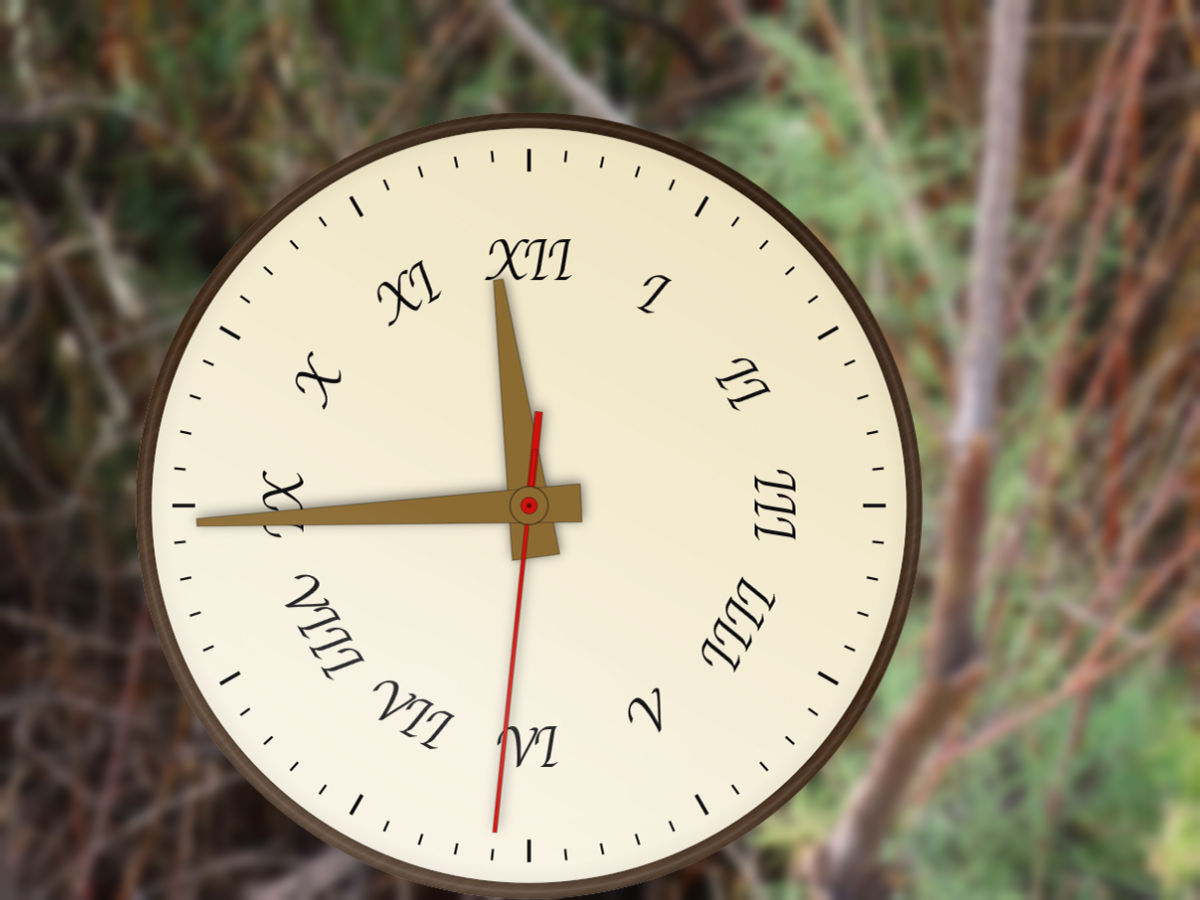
11:44:31
